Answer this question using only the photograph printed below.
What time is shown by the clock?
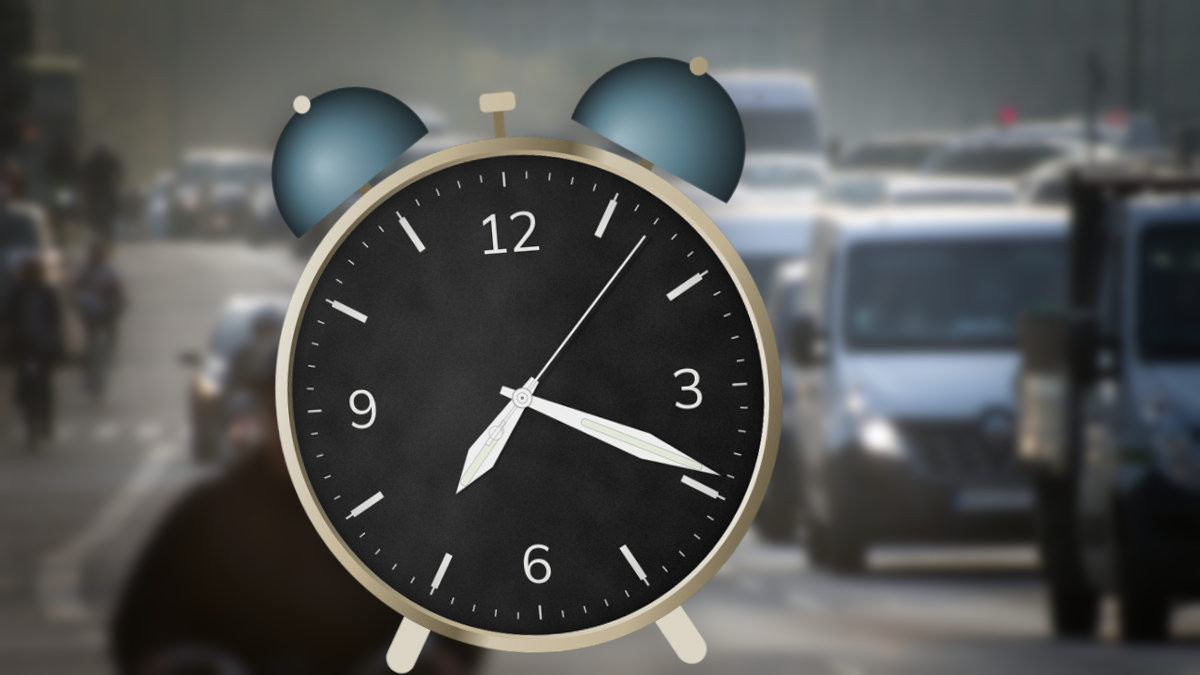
7:19:07
